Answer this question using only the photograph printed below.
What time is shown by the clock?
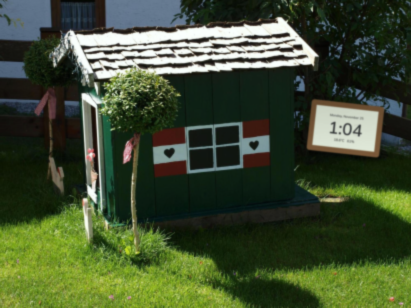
1:04
